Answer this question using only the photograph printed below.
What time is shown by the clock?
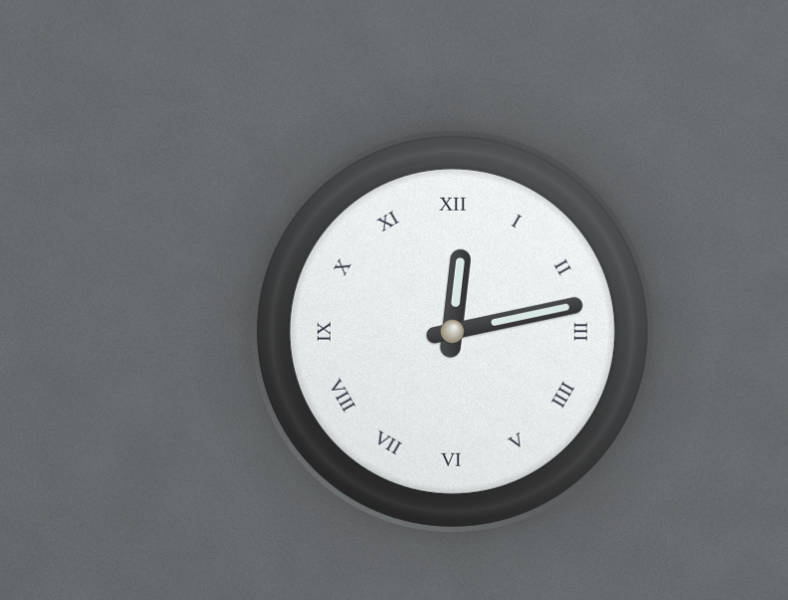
12:13
